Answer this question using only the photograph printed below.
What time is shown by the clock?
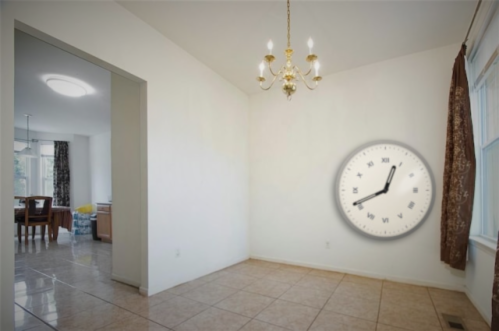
12:41
